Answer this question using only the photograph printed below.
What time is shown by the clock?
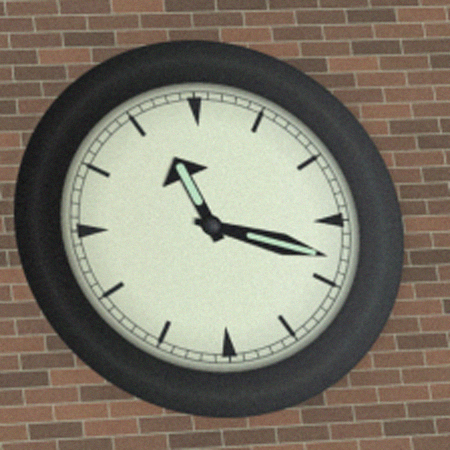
11:18
